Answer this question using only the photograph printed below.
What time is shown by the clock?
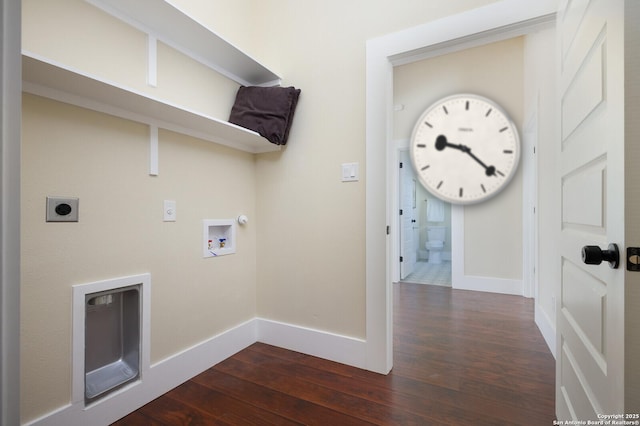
9:21
